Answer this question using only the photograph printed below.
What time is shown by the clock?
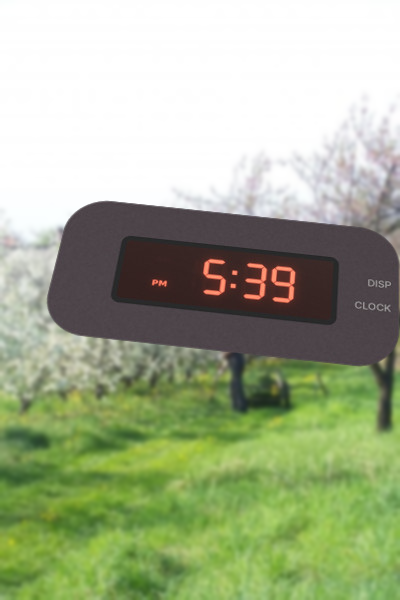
5:39
